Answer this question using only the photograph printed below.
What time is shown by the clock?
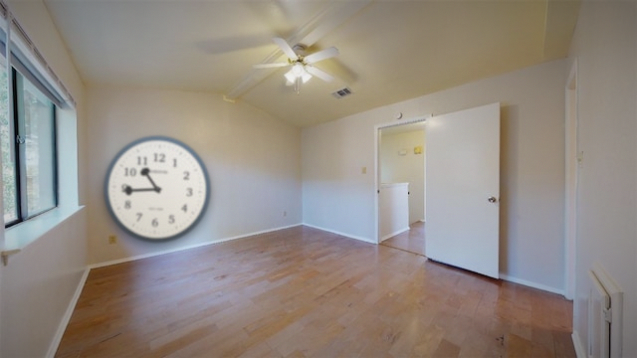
10:44
